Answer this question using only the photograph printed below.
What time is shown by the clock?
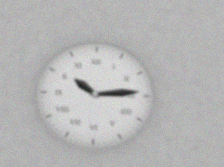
10:14
